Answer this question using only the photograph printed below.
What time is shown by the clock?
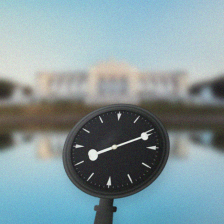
8:11
